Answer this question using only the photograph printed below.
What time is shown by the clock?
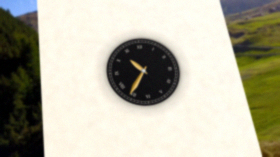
10:36
